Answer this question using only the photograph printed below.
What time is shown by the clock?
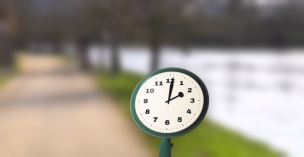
2:01
